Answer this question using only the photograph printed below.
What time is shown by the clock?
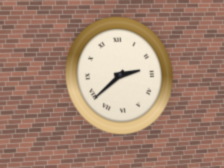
2:39
